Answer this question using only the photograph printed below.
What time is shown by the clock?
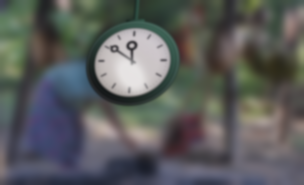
11:51
